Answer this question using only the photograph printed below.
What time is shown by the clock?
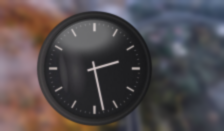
2:28
